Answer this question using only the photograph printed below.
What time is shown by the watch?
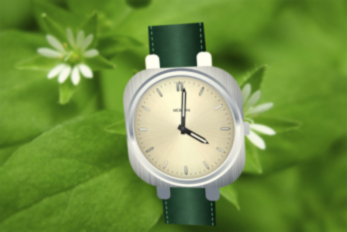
4:01
